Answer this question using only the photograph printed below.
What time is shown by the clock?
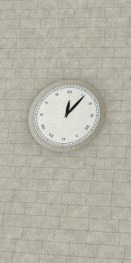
12:06
